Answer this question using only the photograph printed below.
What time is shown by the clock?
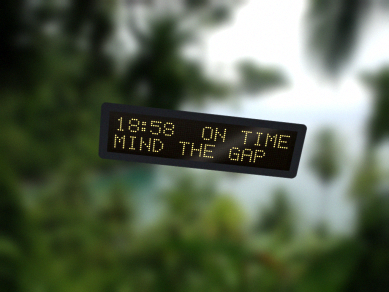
18:58
